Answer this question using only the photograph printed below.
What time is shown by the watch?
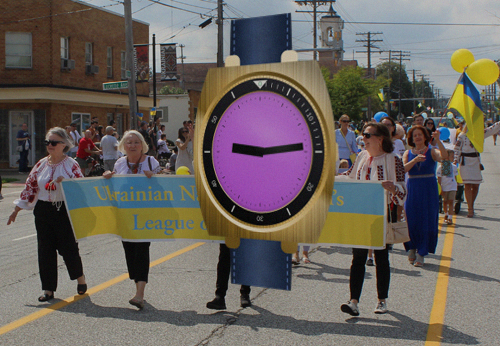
9:14
